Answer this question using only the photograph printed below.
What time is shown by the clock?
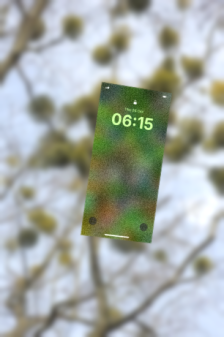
6:15
